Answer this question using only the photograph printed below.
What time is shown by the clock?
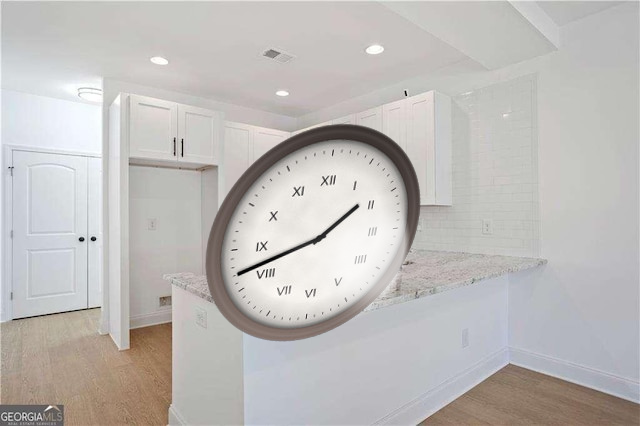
1:42
